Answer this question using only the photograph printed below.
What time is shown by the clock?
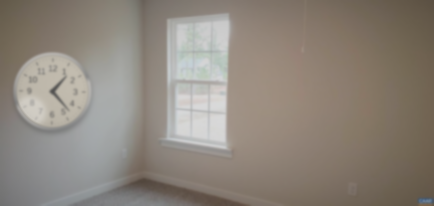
1:23
